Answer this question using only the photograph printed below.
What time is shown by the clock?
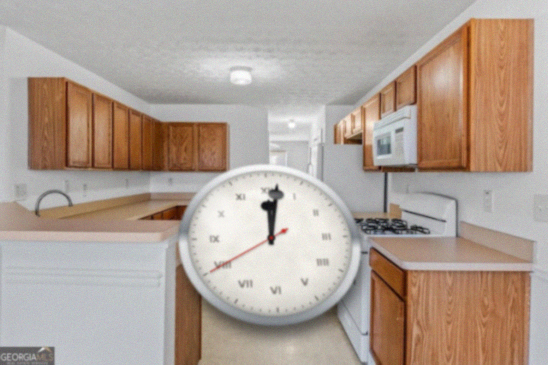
12:01:40
